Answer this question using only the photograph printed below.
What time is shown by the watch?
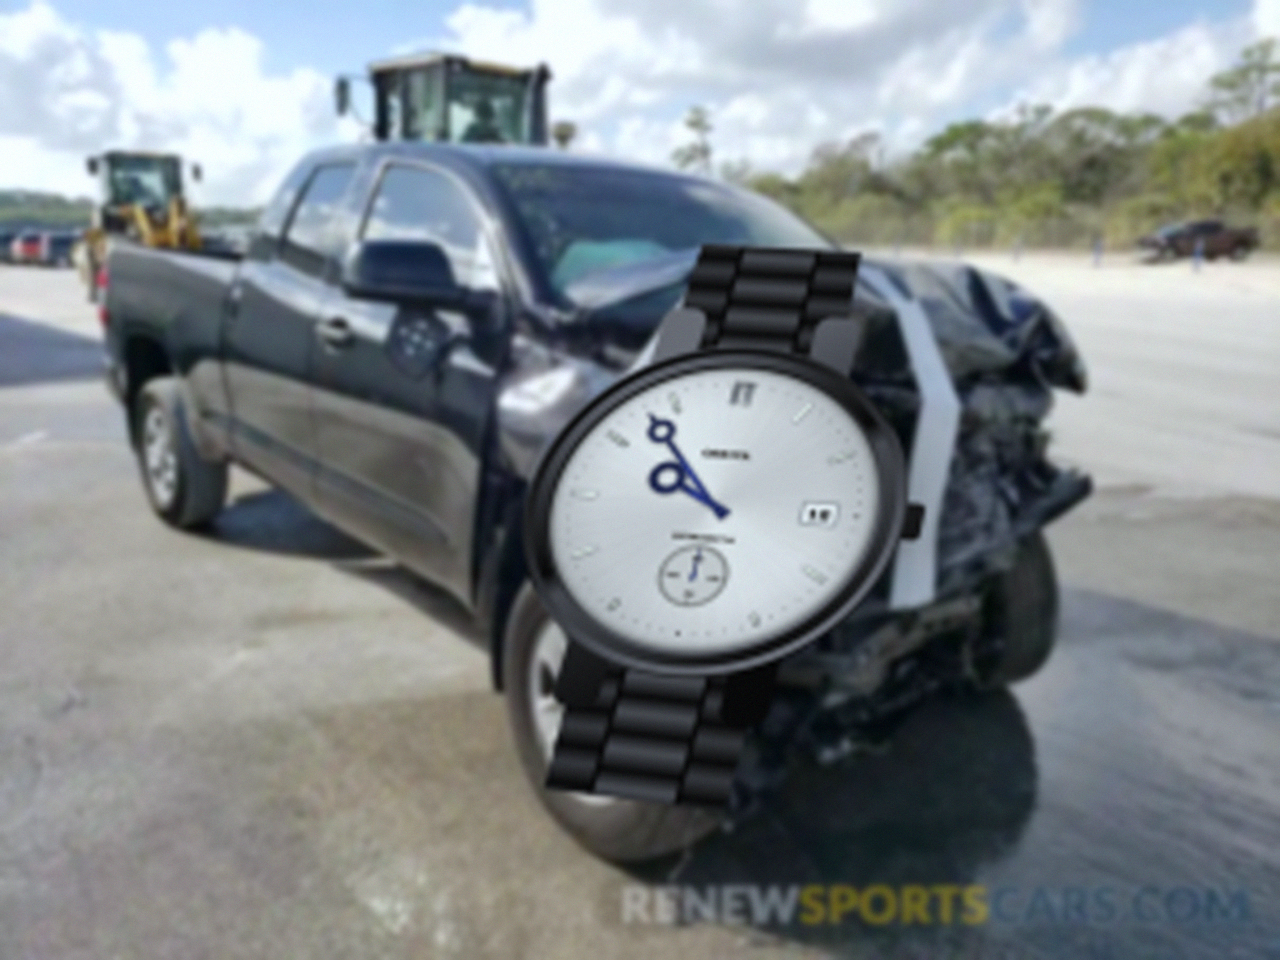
9:53
